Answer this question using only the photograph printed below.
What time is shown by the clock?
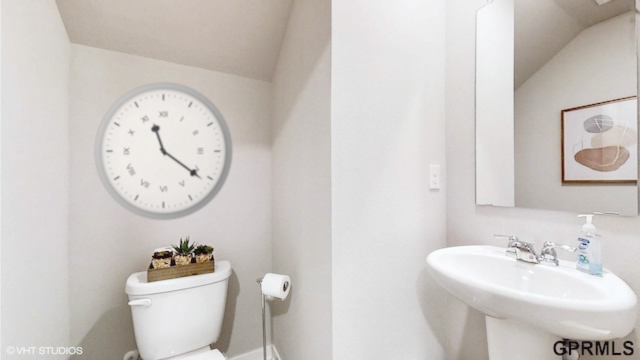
11:21
